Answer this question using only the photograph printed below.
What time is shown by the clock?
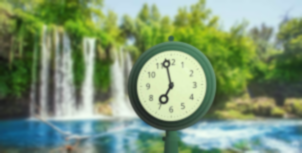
6:58
